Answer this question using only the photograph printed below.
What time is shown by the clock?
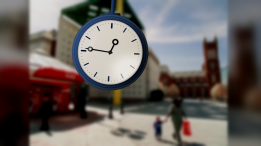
12:46
